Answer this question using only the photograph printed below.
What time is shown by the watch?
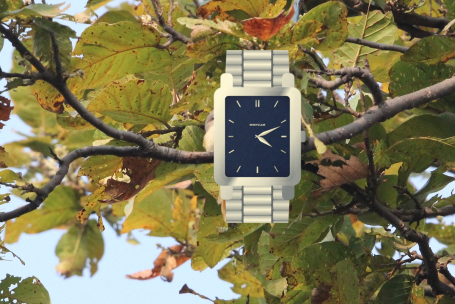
4:11
